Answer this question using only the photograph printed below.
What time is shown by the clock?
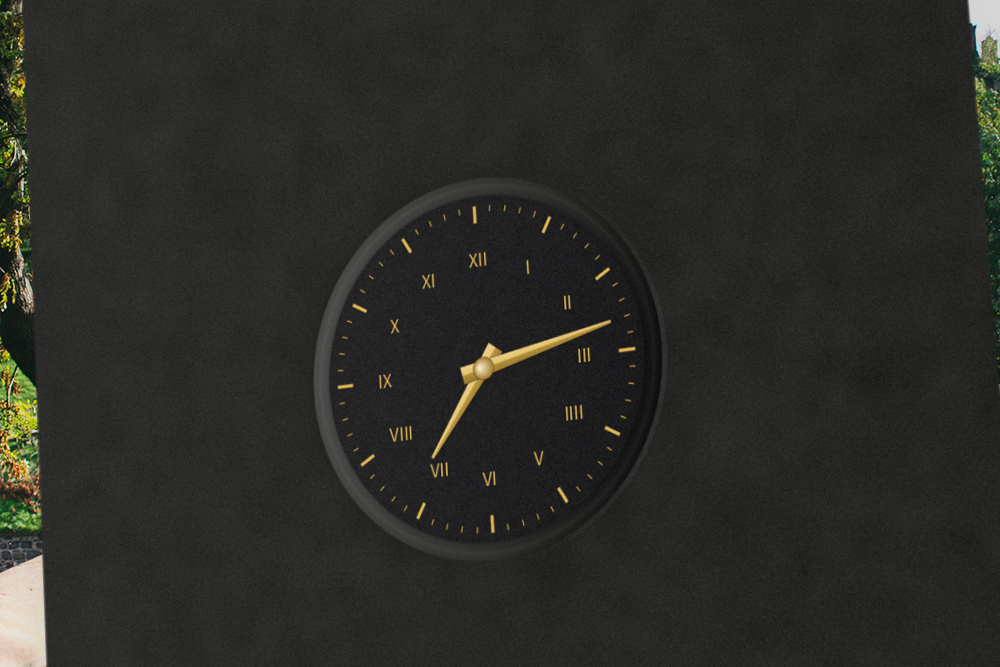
7:13
